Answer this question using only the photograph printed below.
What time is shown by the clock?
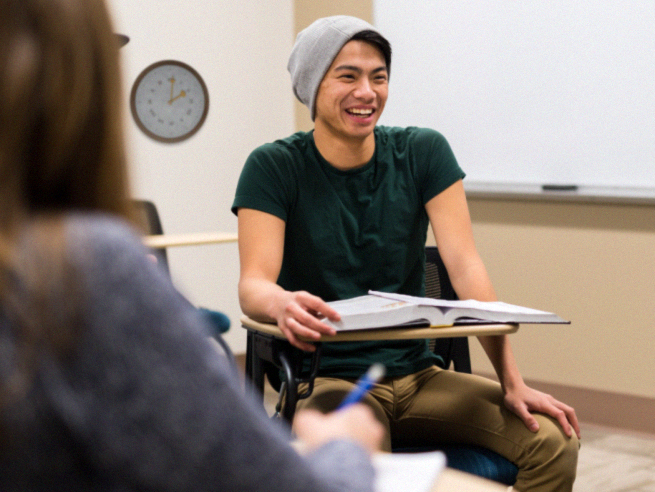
2:01
